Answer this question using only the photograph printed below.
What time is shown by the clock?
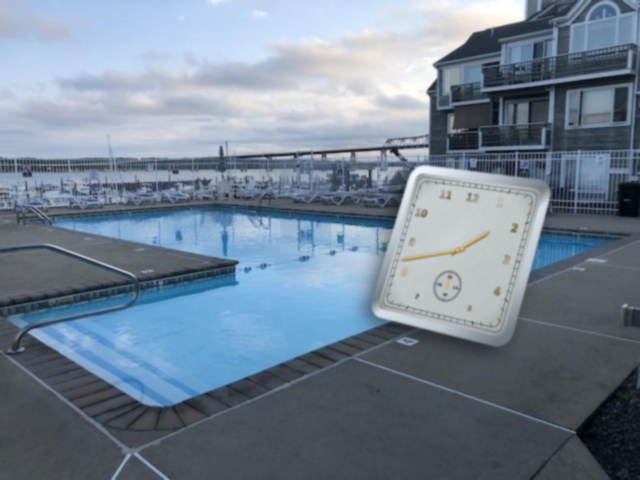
1:42
